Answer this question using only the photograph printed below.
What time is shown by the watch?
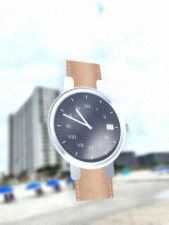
10:49
